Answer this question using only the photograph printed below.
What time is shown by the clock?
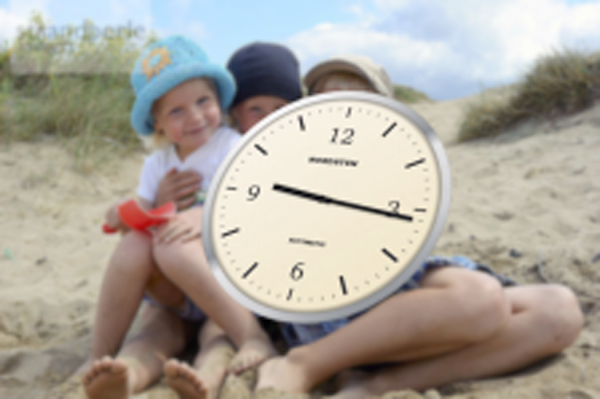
9:16
